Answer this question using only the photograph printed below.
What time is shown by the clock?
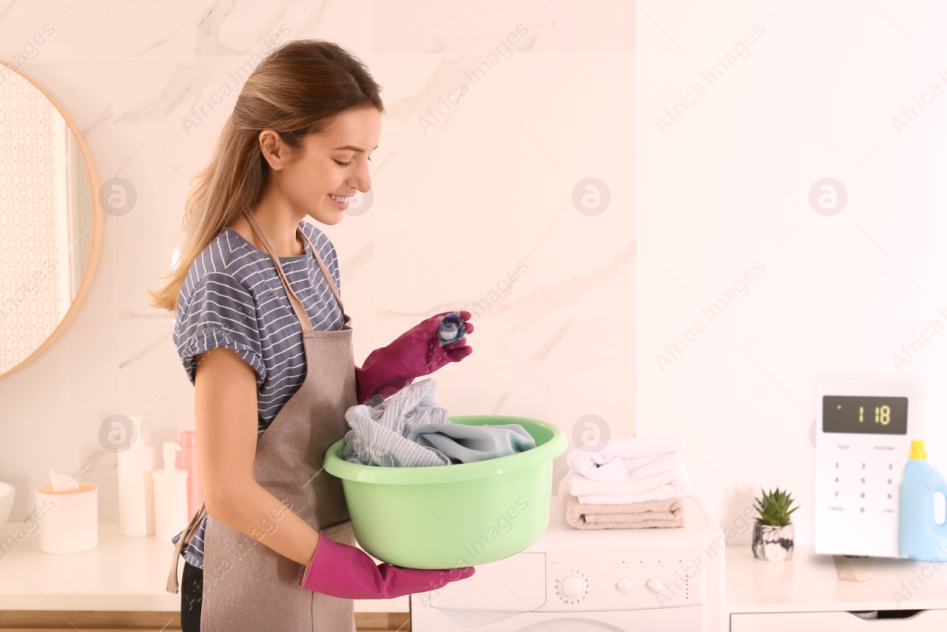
1:18
